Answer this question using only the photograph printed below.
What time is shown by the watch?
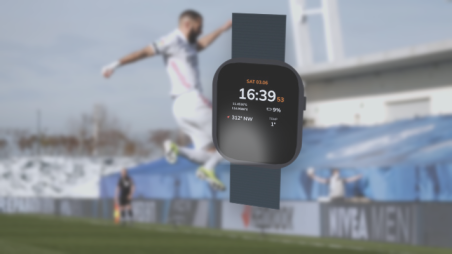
16:39
